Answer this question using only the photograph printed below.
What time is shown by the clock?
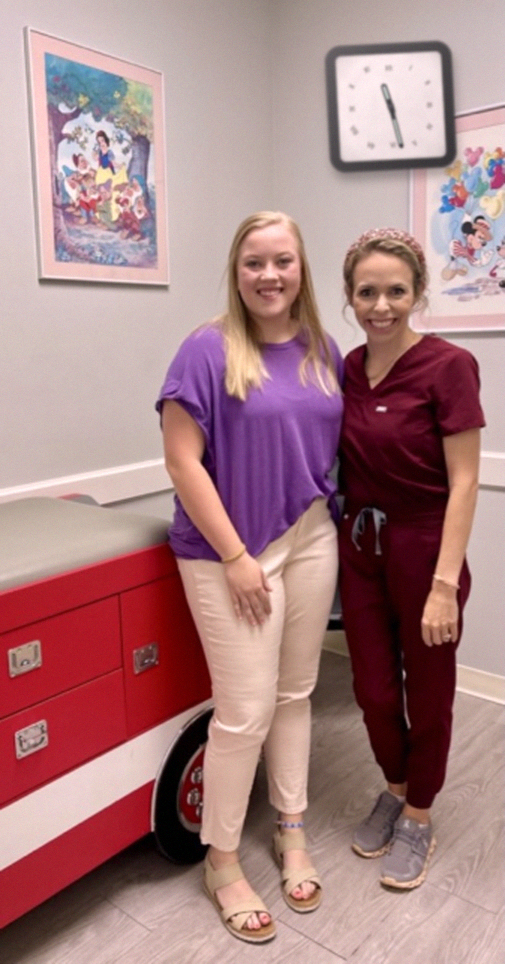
11:28
